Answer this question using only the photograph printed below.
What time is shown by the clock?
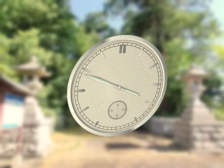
3:49
